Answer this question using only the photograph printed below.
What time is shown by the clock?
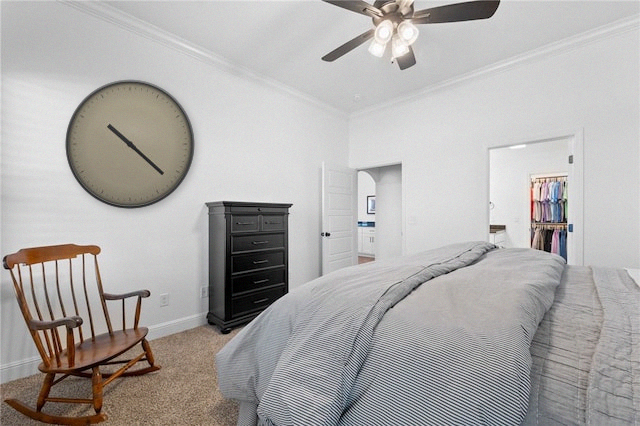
10:22
